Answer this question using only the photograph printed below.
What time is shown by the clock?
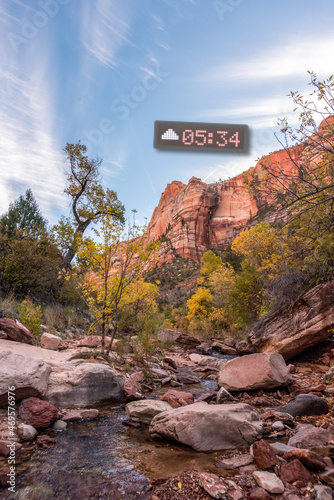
5:34
